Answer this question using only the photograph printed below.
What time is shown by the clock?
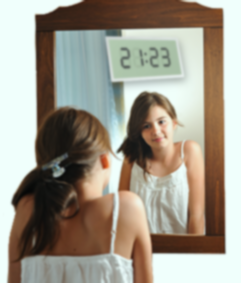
21:23
